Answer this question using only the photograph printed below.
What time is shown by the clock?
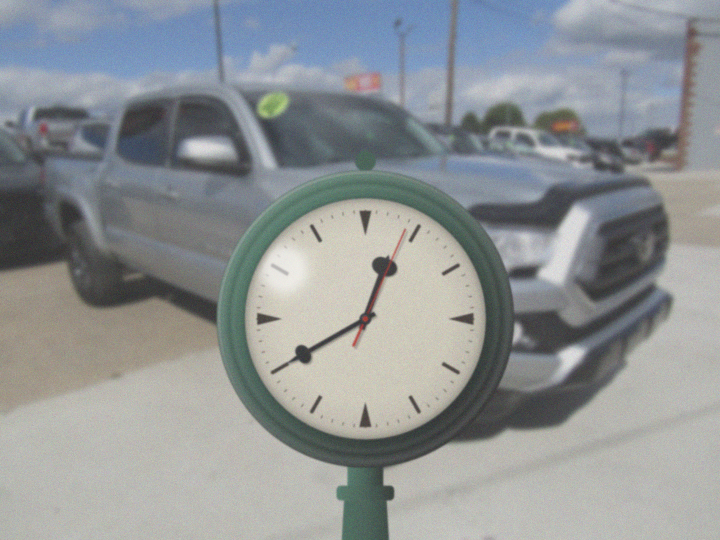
12:40:04
